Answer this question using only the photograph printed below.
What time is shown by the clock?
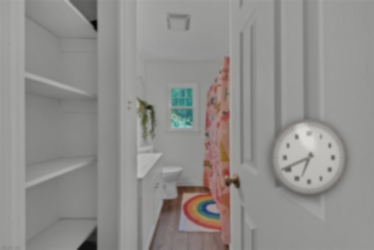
6:41
